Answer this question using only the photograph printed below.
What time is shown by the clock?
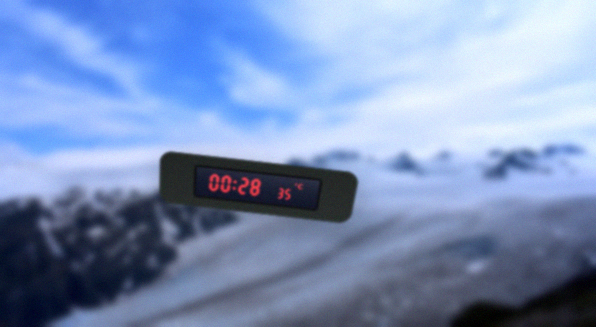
0:28
